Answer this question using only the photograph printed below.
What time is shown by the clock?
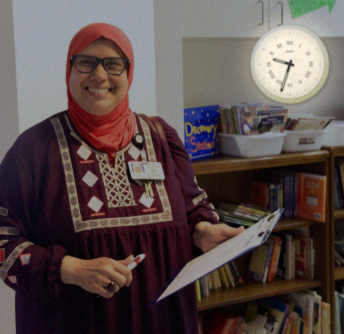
9:33
